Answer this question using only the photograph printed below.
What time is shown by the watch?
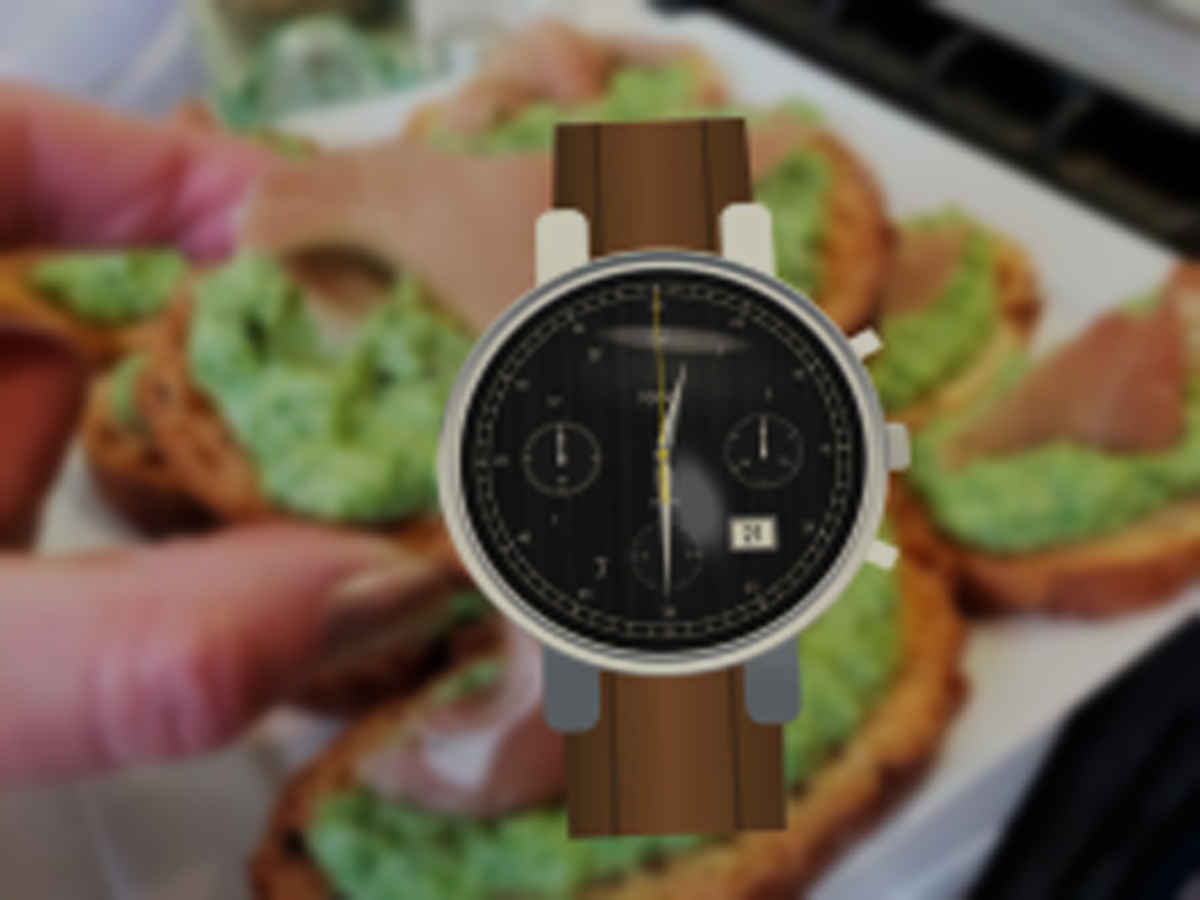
12:30
